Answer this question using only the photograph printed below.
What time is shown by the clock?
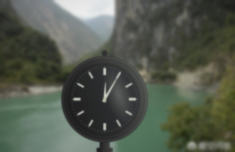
12:05
